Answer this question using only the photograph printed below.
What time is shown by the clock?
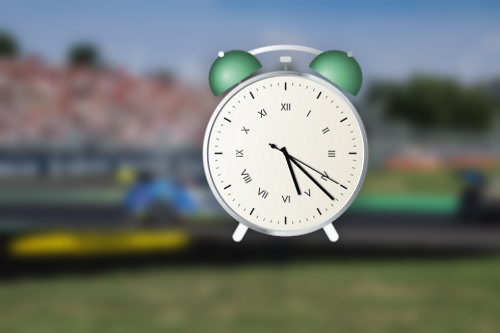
5:22:20
